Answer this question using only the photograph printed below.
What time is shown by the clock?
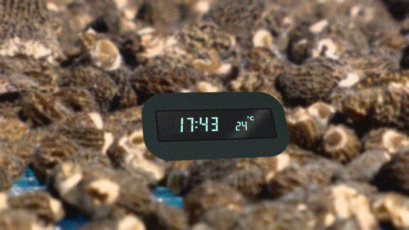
17:43
